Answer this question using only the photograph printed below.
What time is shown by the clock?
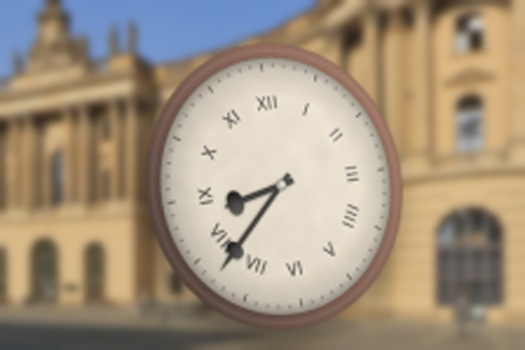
8:38
